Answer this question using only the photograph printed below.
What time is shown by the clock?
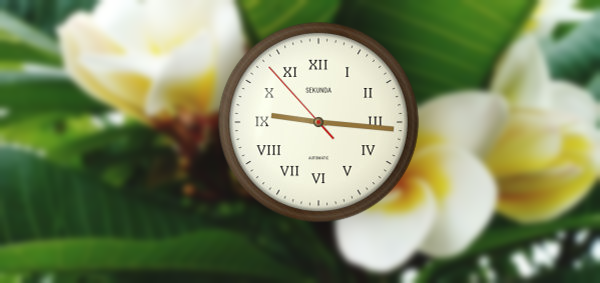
9:15:53
